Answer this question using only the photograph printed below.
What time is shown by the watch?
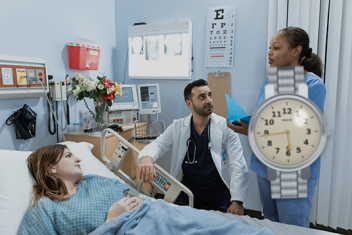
5:44
